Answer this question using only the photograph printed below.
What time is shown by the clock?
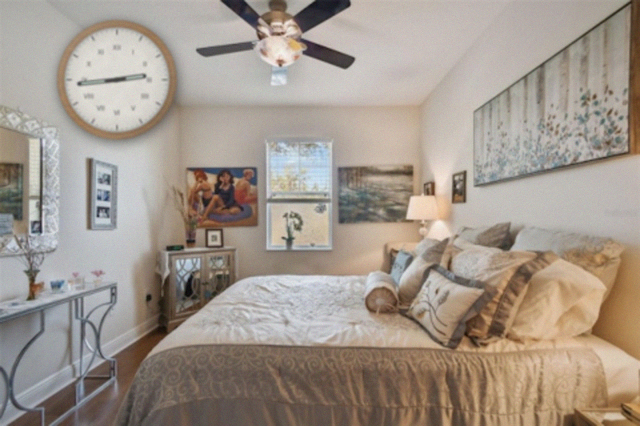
2:44
